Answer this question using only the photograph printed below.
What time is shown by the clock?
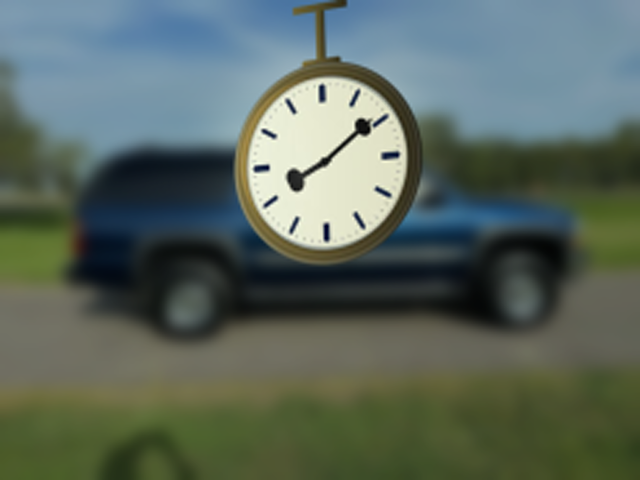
8:09
